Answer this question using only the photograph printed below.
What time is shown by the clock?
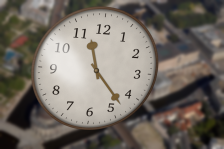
11:23
